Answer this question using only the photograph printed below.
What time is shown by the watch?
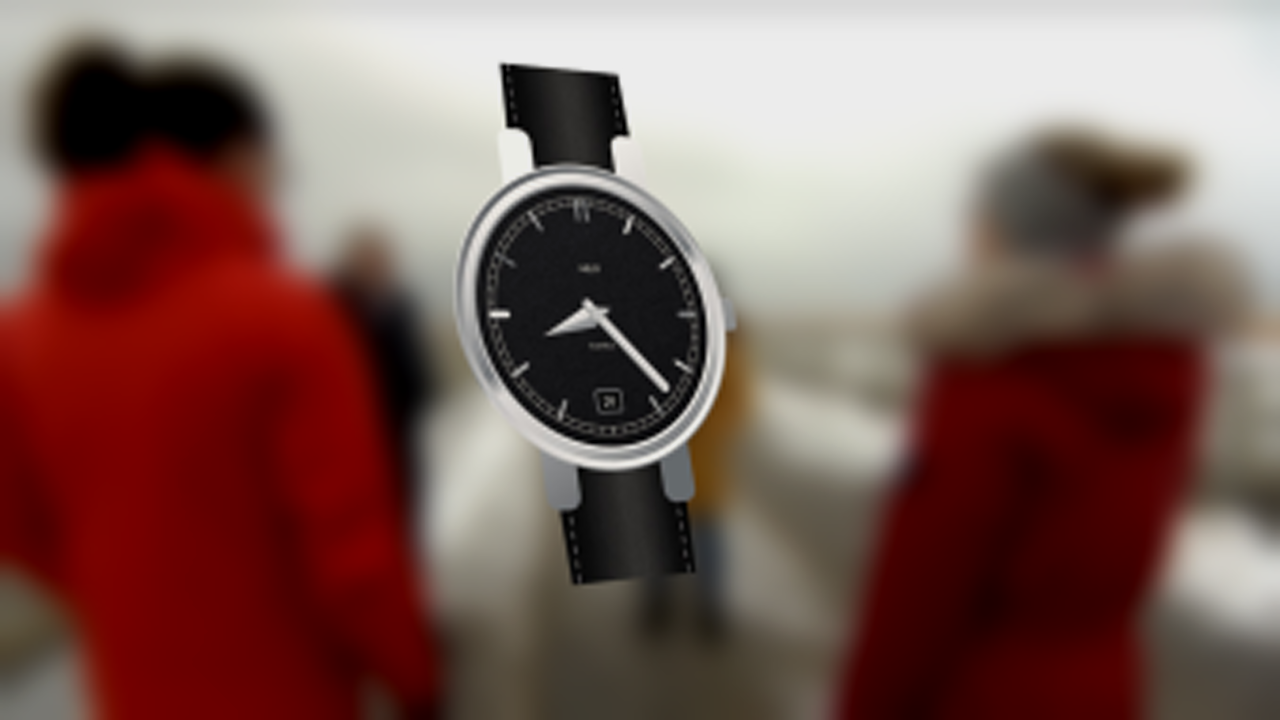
8:23
